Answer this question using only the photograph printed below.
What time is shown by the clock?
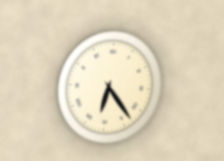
6:23
